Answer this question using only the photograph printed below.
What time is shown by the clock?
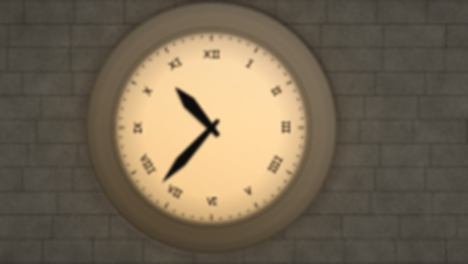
10:37
